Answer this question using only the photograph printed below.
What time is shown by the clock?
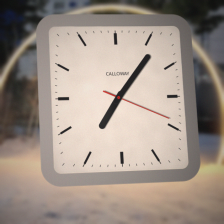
7:06:19
